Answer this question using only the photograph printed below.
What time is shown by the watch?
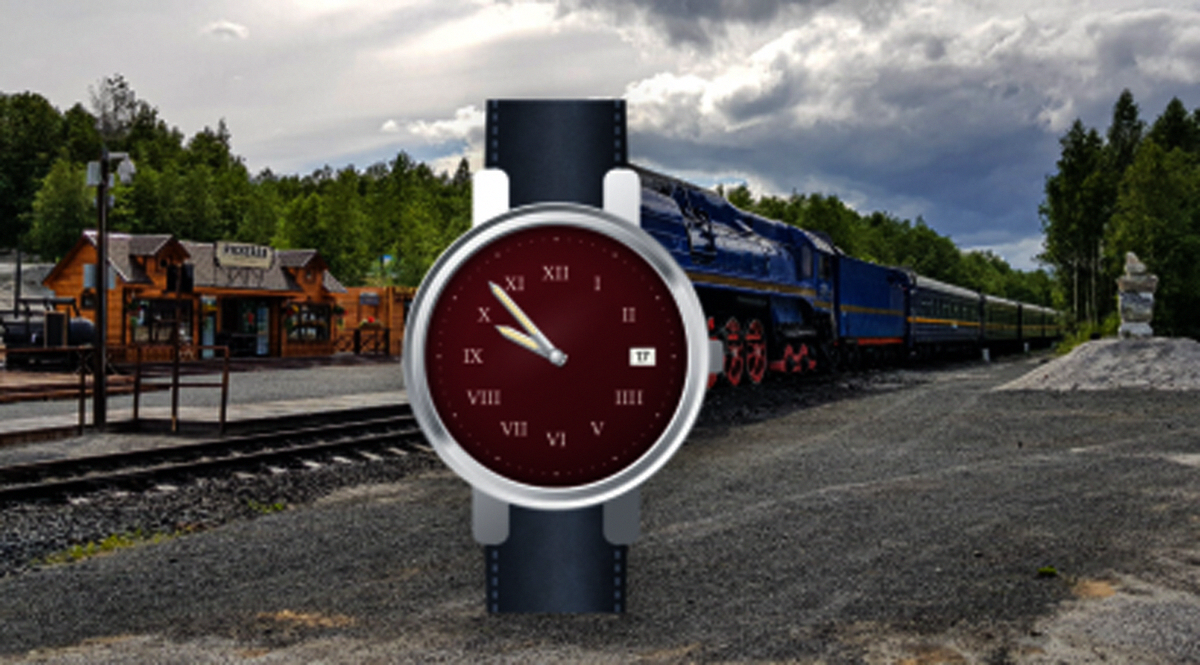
9:53
